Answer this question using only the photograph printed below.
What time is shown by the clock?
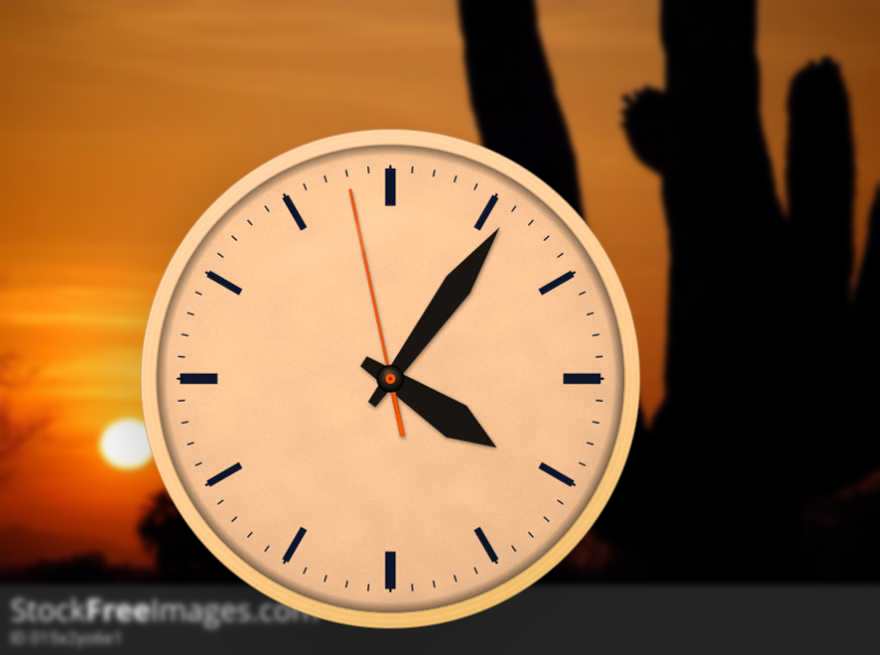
4:05:58
